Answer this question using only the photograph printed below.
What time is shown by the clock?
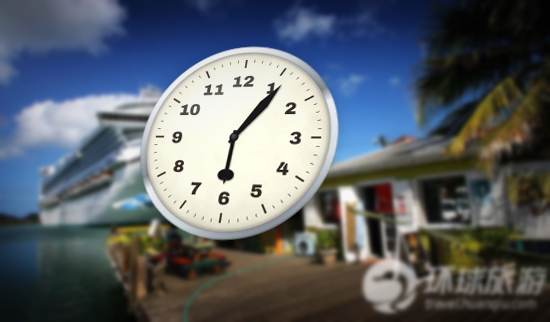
6:06
